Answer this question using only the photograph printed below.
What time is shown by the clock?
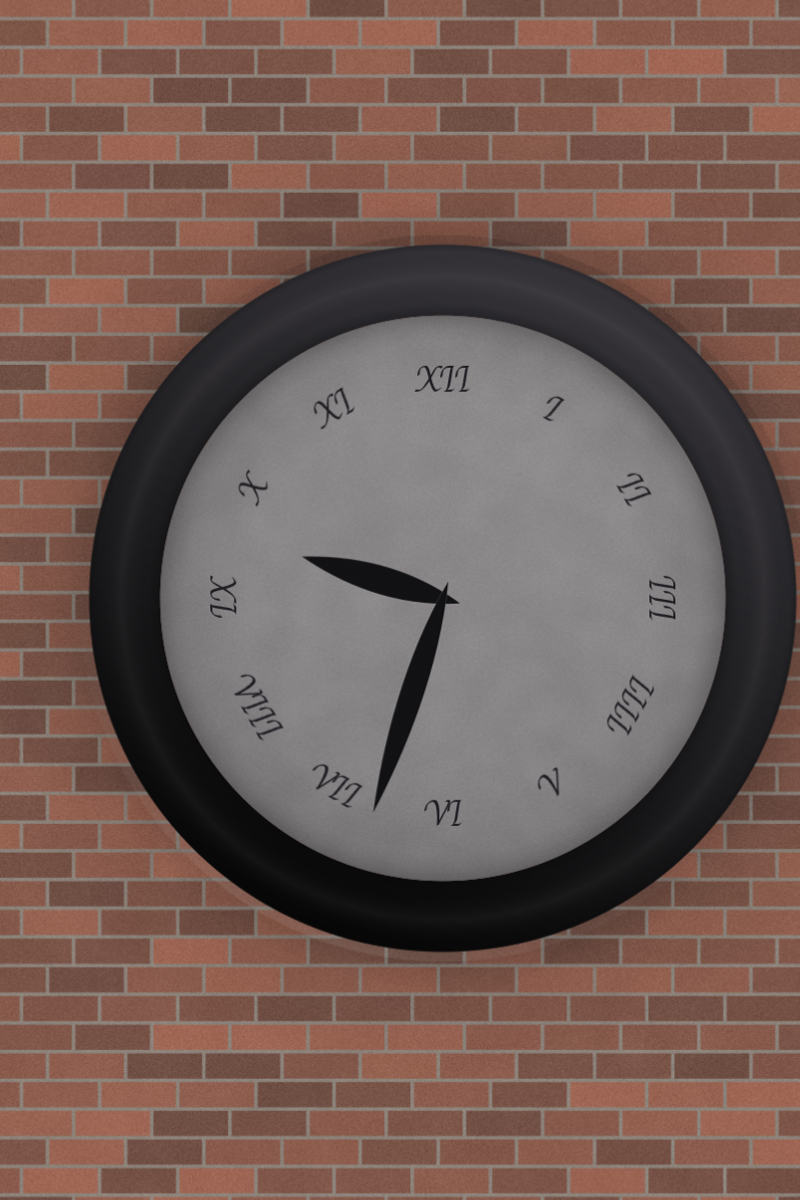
9:33
